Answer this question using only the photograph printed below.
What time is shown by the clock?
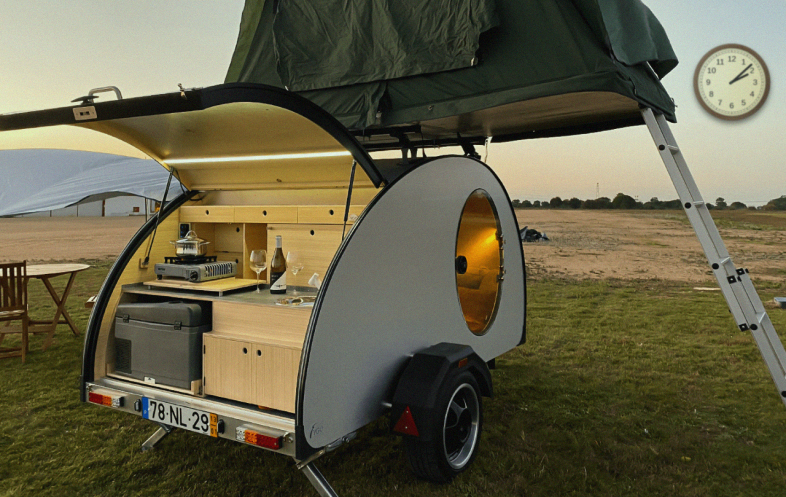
2:08
